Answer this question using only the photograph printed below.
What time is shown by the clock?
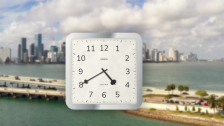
4:40
